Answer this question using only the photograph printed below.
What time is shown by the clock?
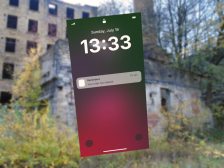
13:33
